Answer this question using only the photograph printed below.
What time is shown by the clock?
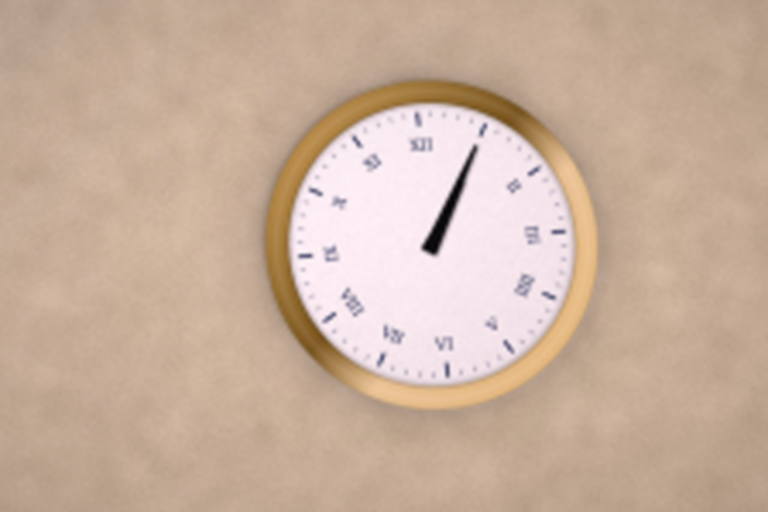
1:05
